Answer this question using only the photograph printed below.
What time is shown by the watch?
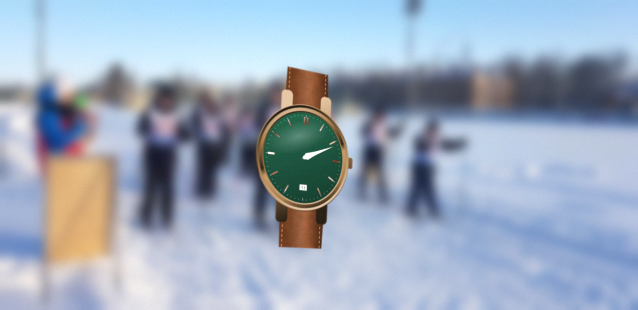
2:11
